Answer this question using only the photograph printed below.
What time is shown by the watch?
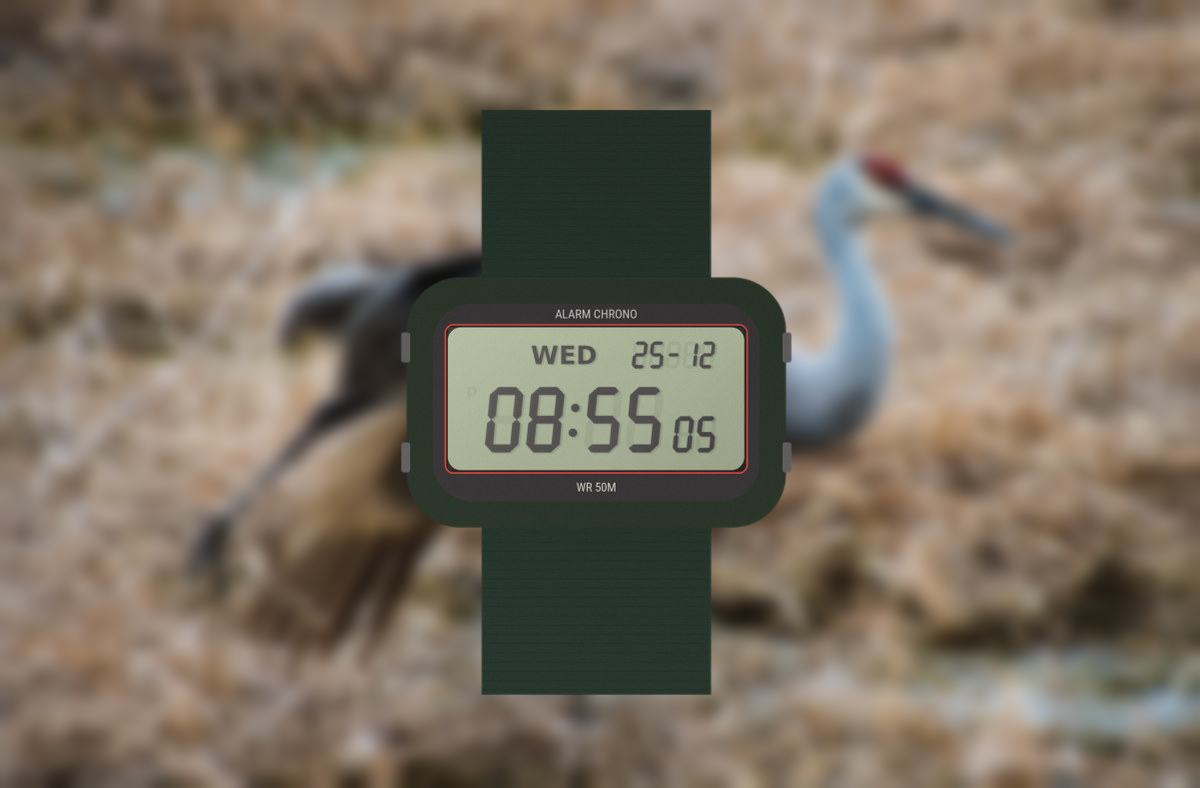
8:55:05
